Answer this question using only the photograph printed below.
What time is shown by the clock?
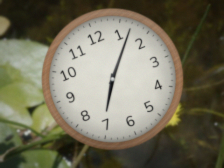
7:07
